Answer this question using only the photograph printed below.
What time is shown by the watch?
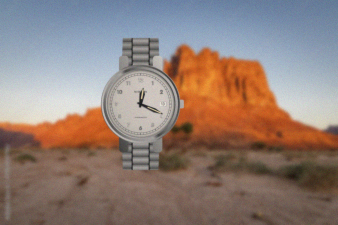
12:19
